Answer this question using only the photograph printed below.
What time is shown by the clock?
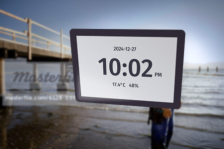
10:02
